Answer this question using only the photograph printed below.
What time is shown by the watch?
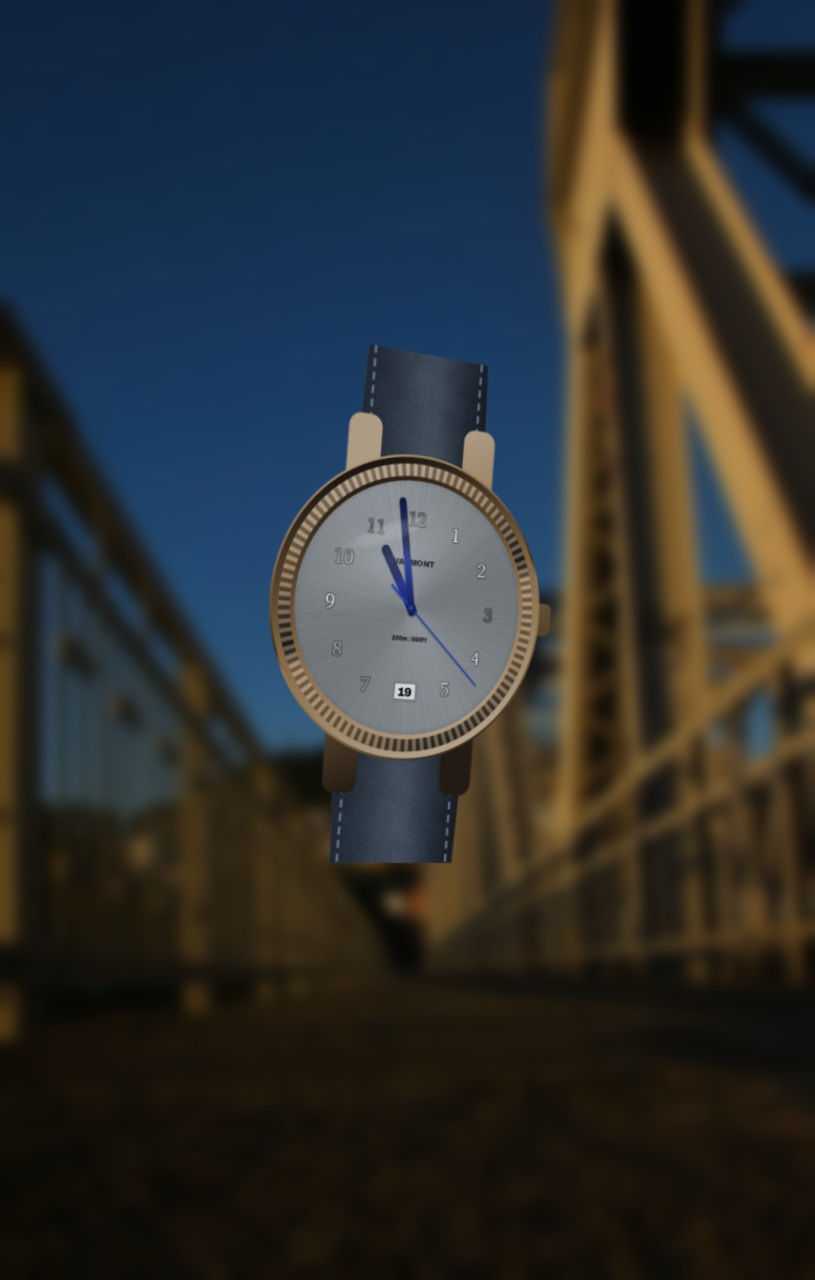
10:58:22
